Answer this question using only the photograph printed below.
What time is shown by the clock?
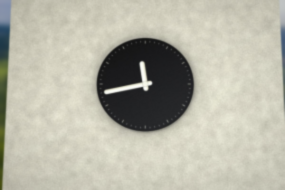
11:43
